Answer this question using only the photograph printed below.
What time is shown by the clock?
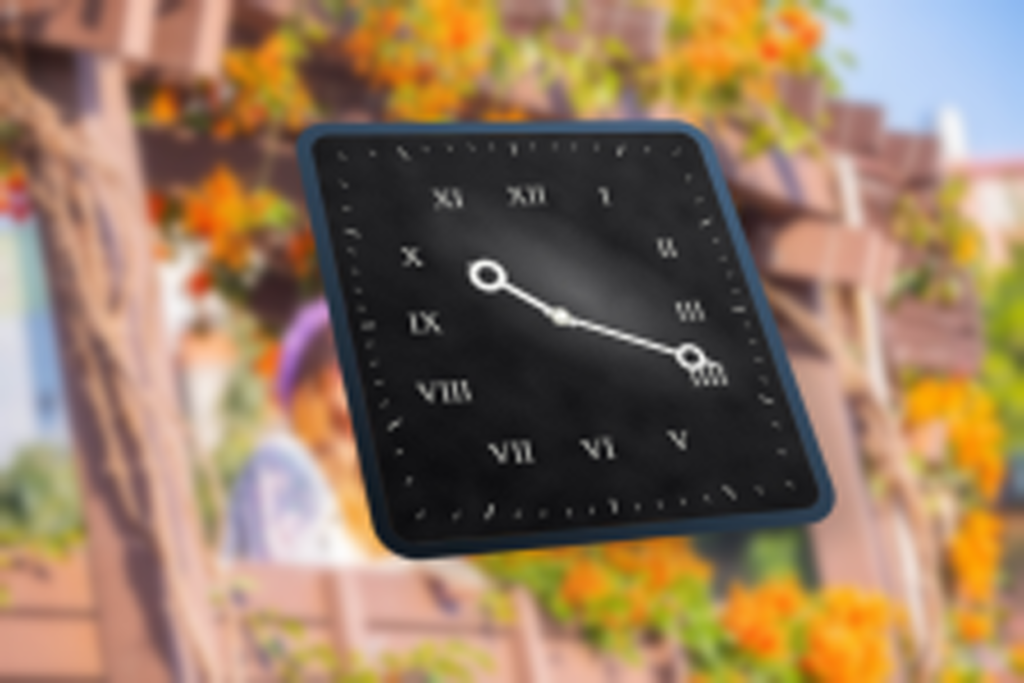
10:19
